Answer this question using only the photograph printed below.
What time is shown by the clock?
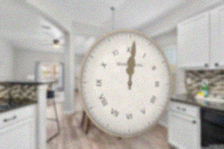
12:01
